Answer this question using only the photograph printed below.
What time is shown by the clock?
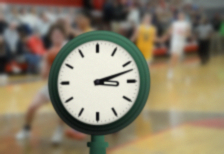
3:12
